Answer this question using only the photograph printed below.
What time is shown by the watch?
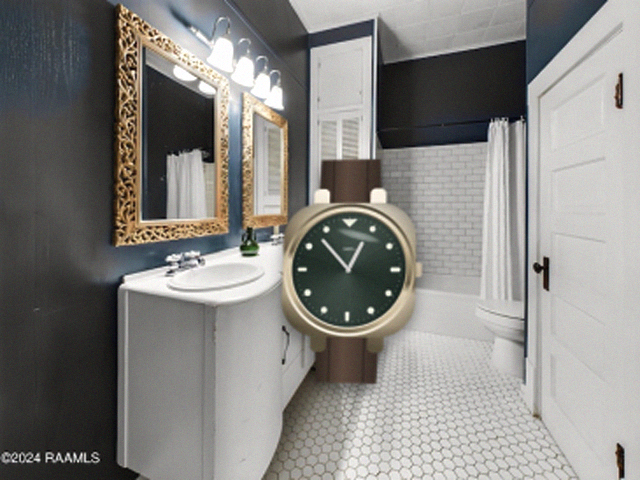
12:53
